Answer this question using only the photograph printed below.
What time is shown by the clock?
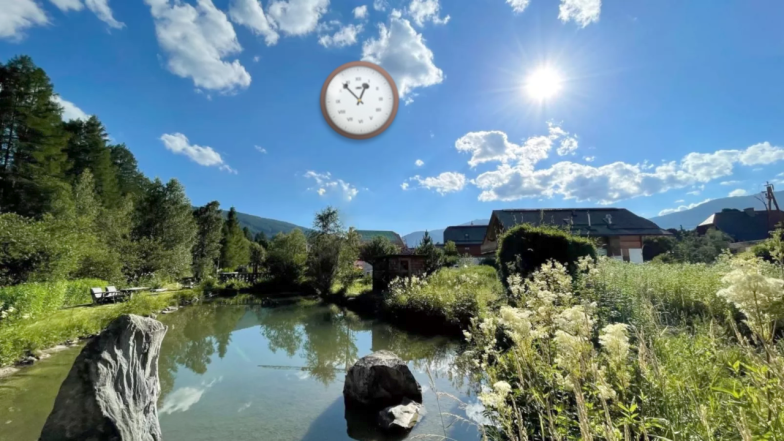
12:53
